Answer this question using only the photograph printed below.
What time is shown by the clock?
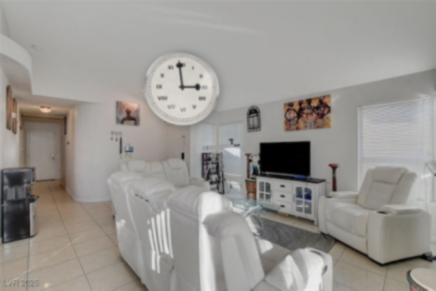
2:59
